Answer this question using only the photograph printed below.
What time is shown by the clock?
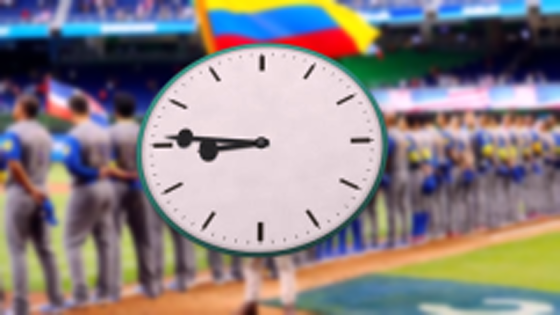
8:46
